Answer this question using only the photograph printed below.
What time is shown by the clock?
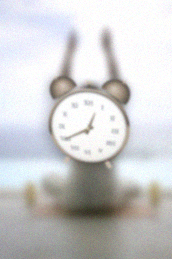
12:40
